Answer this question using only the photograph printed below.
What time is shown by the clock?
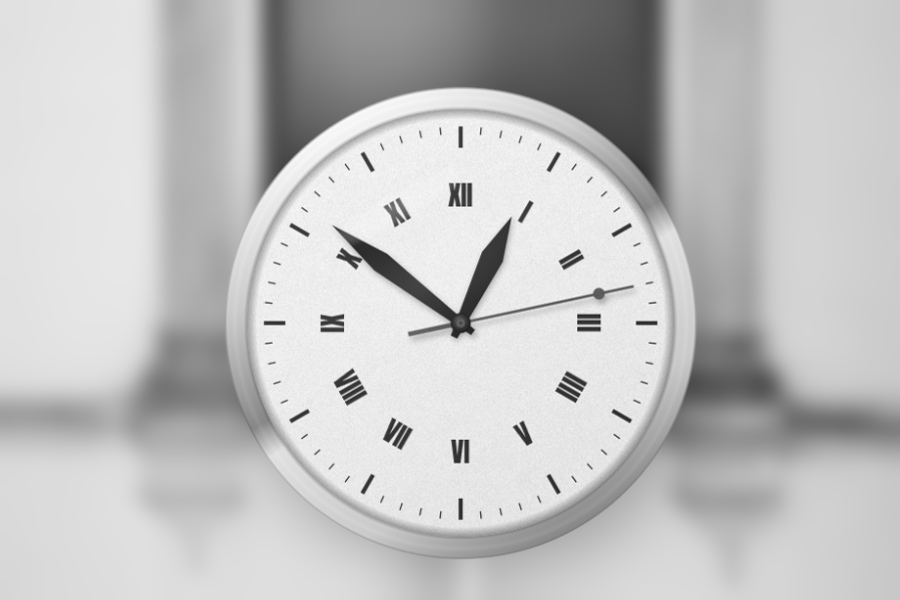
12:51:13
